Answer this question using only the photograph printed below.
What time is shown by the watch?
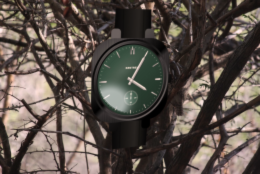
4:05
